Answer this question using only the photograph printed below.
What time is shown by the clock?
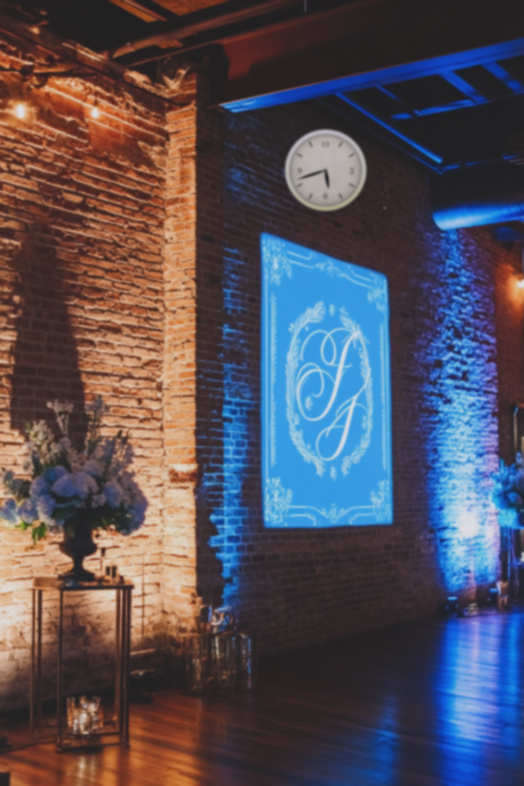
5:42
